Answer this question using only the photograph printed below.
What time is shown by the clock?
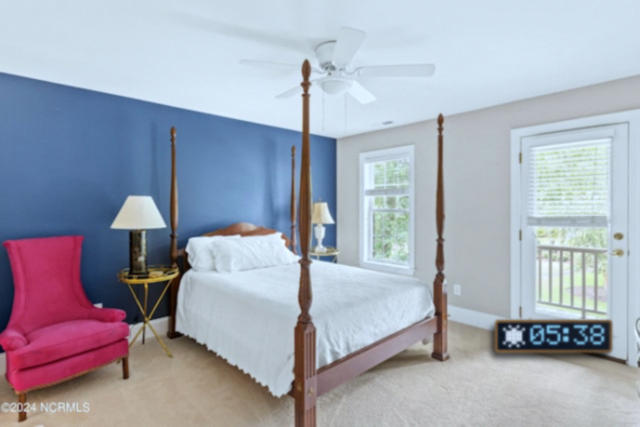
5:38
